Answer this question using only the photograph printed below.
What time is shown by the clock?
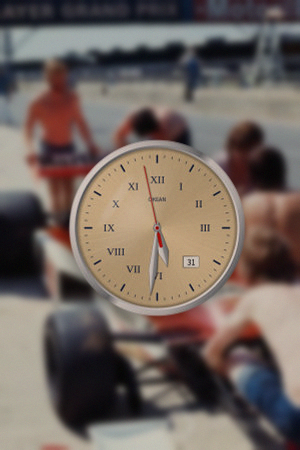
5:30:58
